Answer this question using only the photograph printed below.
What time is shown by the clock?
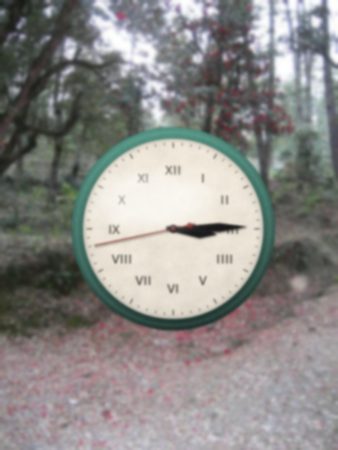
3:14:43
